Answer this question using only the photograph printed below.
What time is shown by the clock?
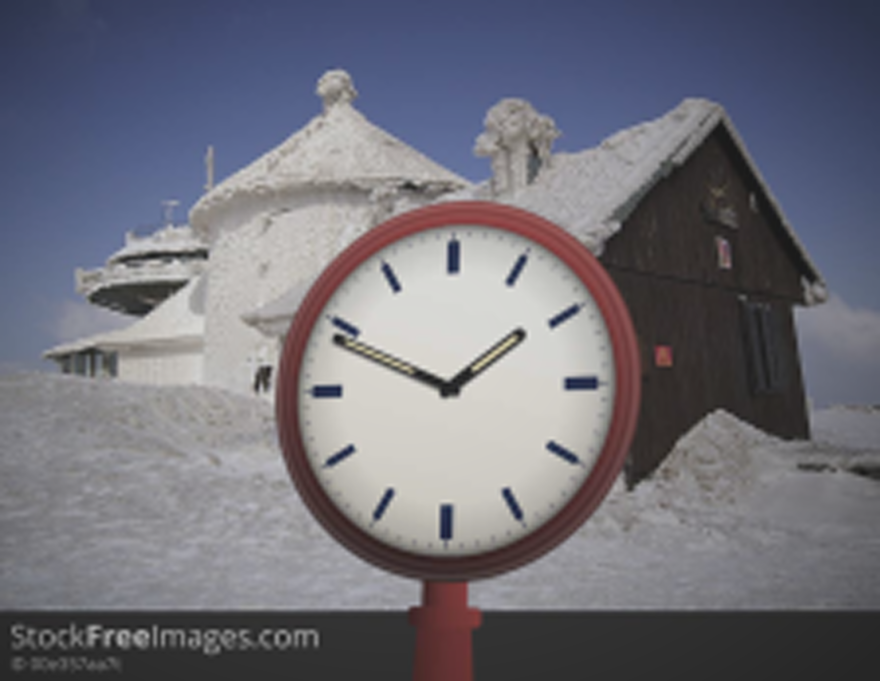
1:49
